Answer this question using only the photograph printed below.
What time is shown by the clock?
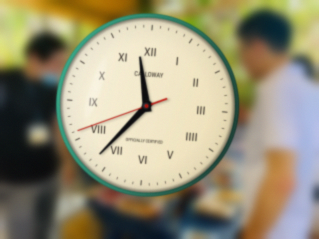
11:36:41
